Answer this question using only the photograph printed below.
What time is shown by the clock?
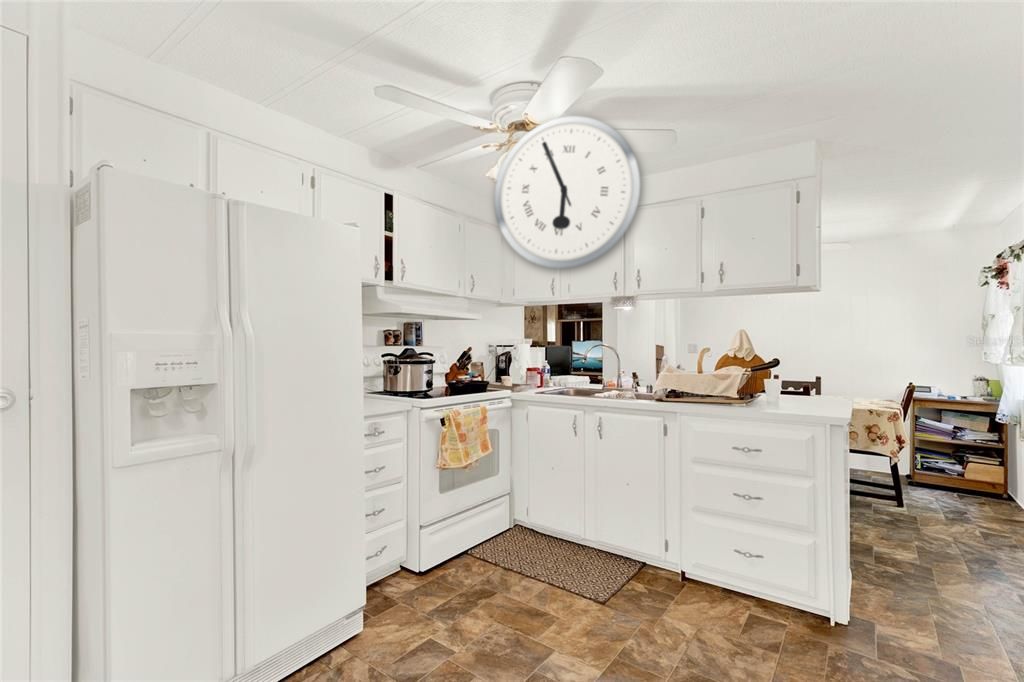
5:54:55
